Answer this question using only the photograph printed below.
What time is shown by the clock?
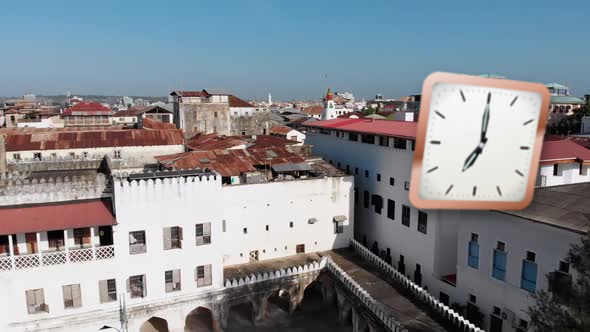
7:00
